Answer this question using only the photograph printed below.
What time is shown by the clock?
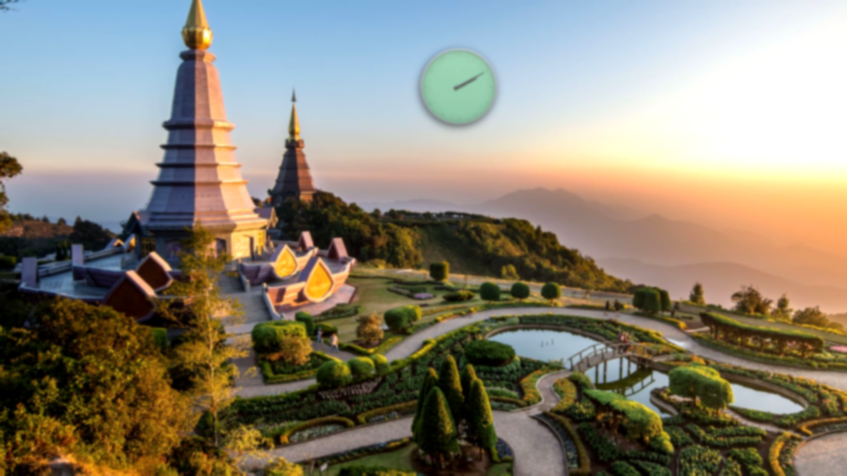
2:10
